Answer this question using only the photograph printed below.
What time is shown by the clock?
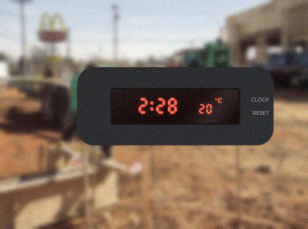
2:28
